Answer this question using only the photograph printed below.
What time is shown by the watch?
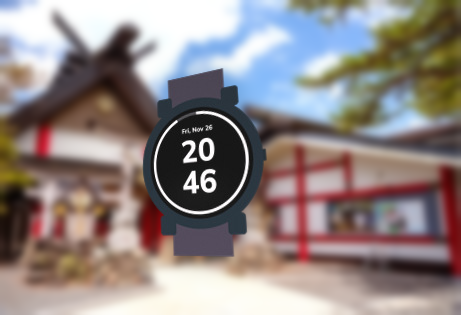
20:46
